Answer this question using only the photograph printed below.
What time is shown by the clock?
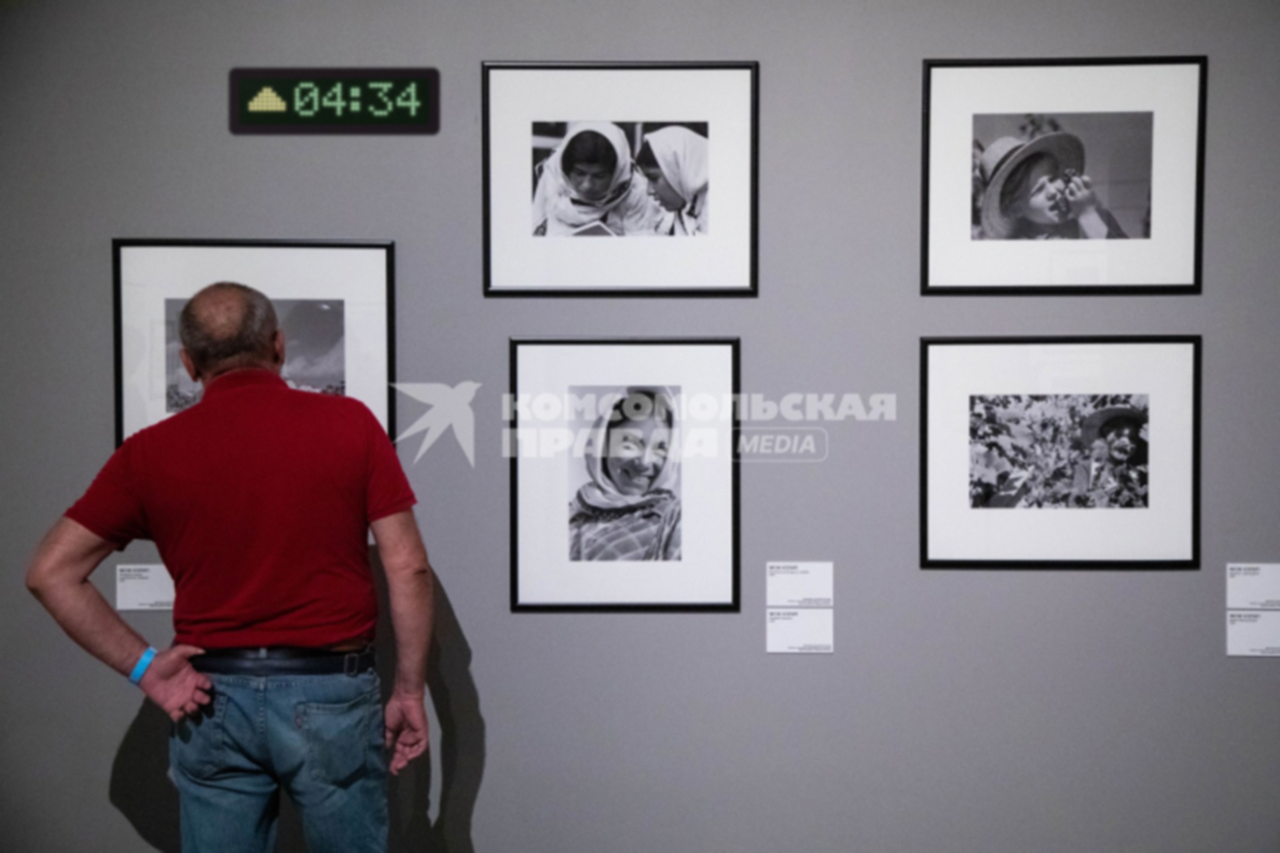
4:34
